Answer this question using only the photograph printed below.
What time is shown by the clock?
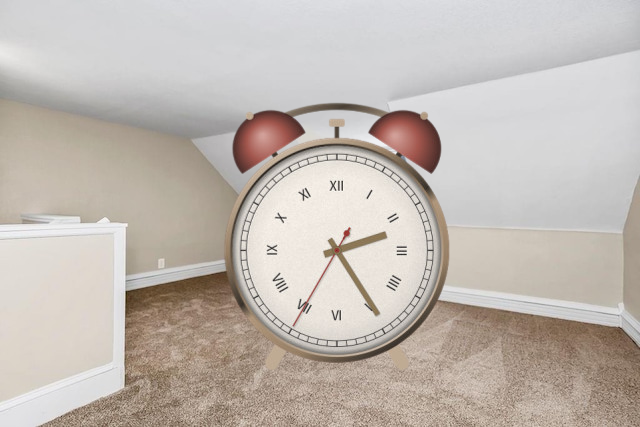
2:24:35
